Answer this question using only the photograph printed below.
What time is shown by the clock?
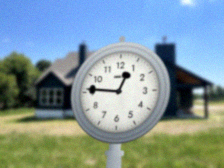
12:46
